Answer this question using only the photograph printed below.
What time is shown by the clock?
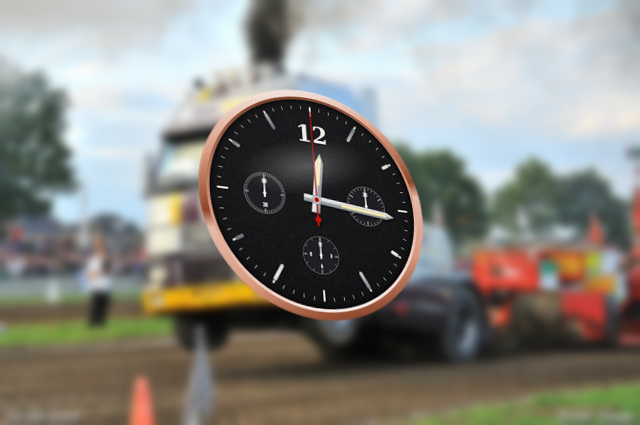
12:16
